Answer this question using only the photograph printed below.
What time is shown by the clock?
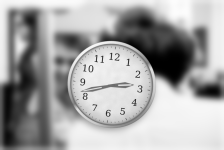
2:42
